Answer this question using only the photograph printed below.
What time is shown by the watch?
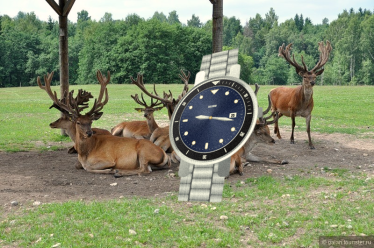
9:17
